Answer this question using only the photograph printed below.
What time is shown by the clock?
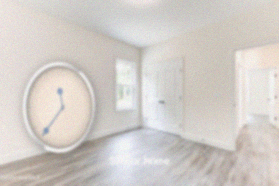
11:37
